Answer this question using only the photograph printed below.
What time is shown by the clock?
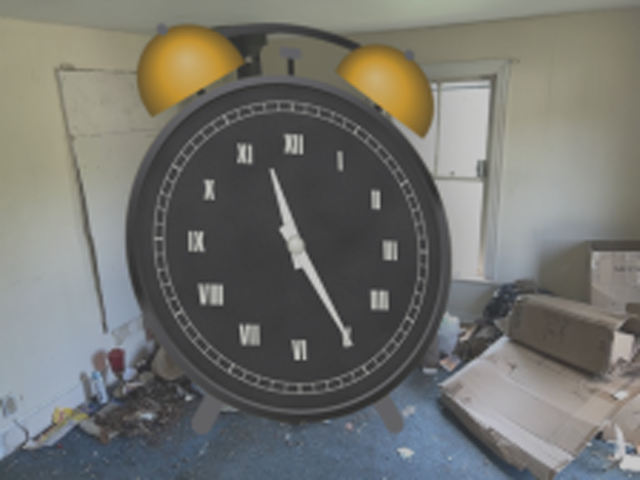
11:25
